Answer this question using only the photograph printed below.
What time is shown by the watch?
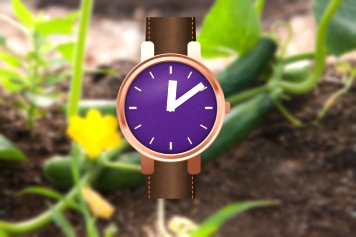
12:09
